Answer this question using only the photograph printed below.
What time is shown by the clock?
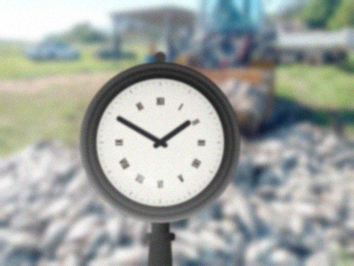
1:50
